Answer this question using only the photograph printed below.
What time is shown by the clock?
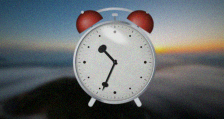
10:34
